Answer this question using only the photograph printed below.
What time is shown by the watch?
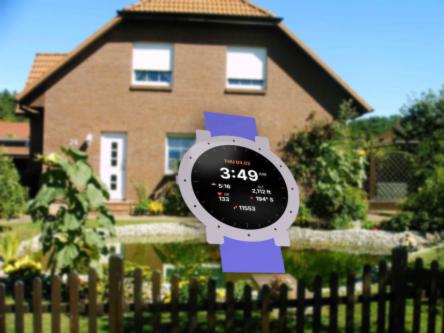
3:49
